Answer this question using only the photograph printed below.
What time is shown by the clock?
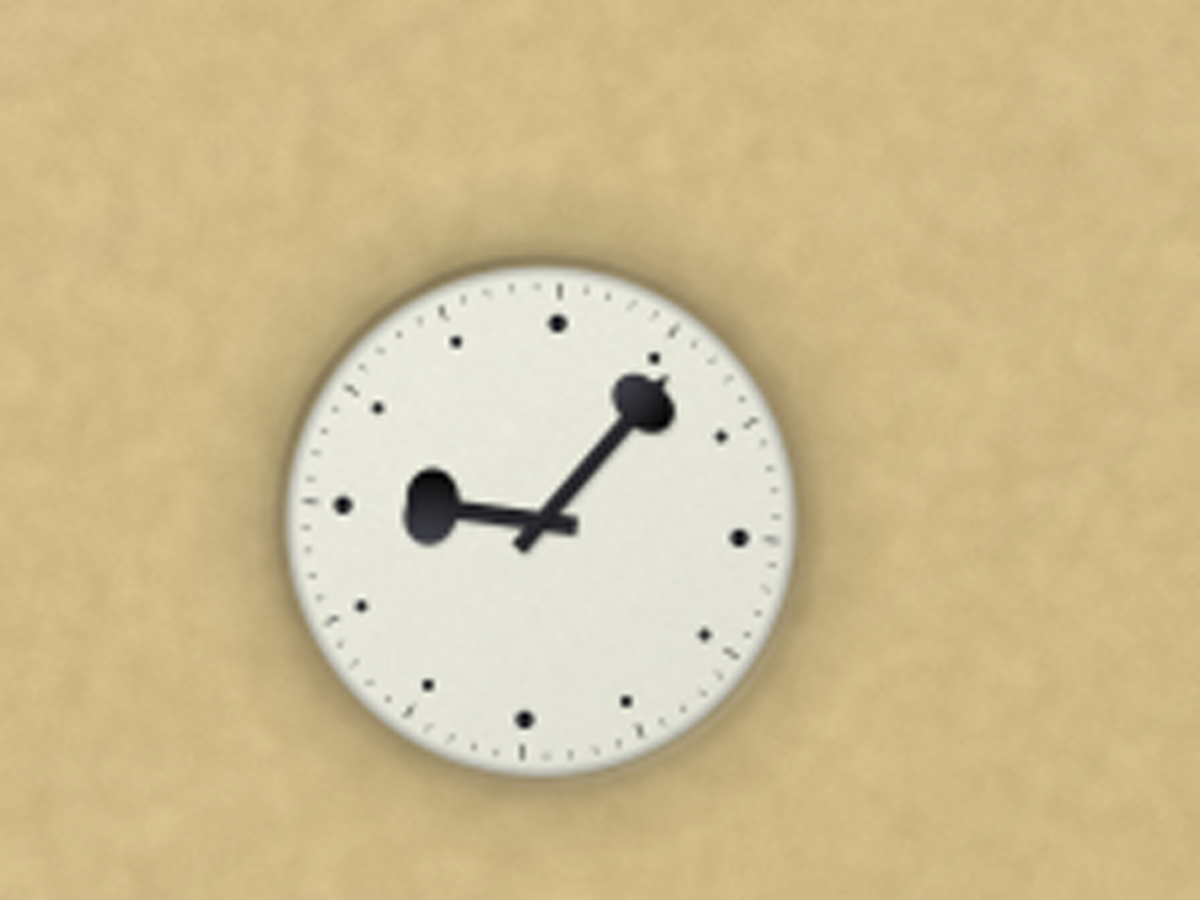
9:06
